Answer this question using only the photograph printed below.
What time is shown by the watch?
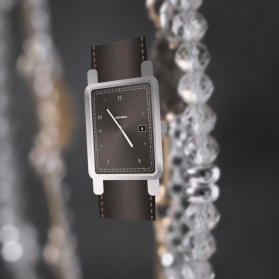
4:54
